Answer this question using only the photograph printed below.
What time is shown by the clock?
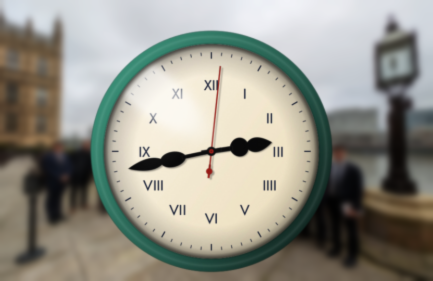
2:43:01
